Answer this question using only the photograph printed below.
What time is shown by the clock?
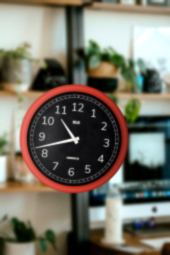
10:42
